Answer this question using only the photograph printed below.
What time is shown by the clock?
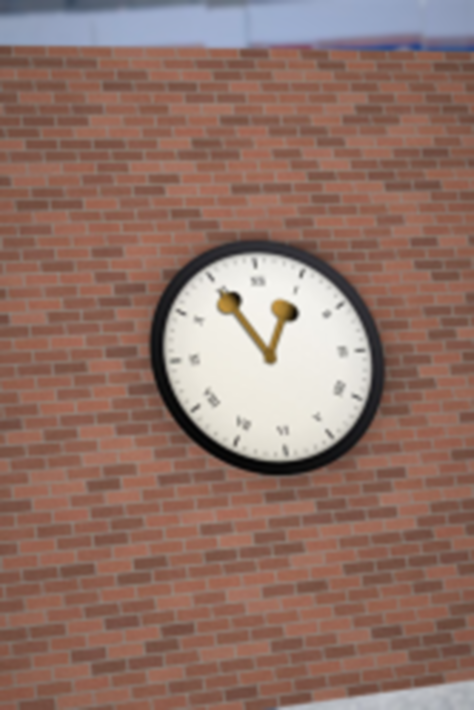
12:55
